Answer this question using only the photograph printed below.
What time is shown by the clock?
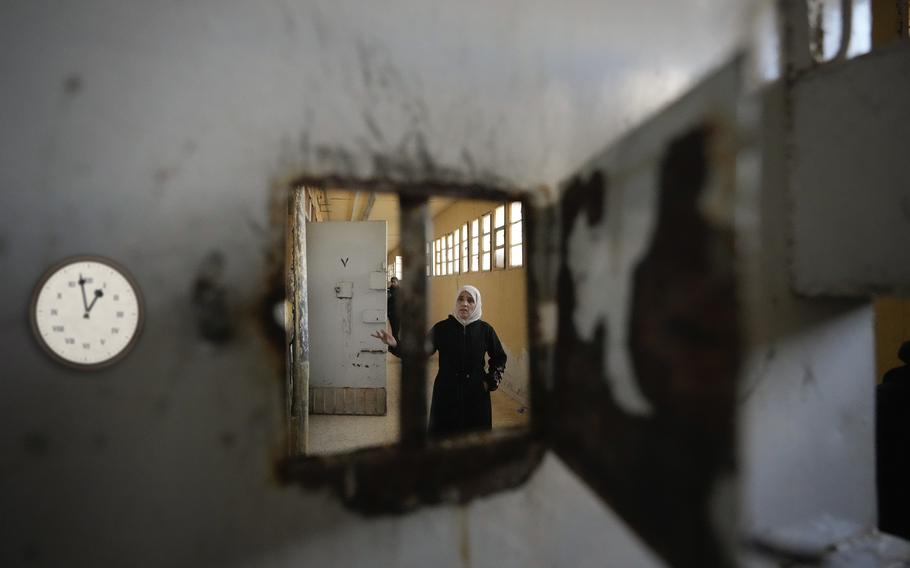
12:58
